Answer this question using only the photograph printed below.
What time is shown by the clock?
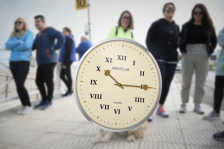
10:15
